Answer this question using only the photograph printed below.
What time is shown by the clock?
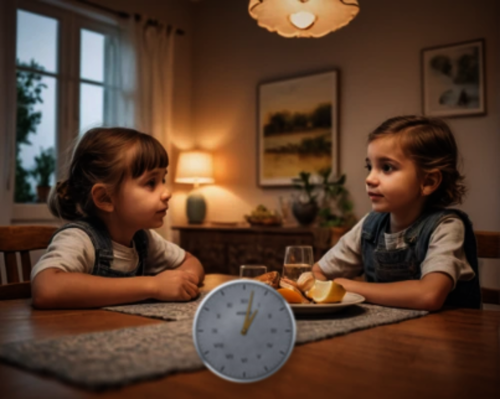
1:02
